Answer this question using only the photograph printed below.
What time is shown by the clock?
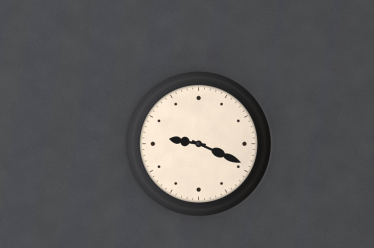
9:19
